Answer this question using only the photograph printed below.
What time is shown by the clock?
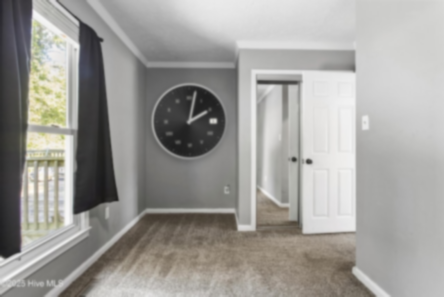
2:02
